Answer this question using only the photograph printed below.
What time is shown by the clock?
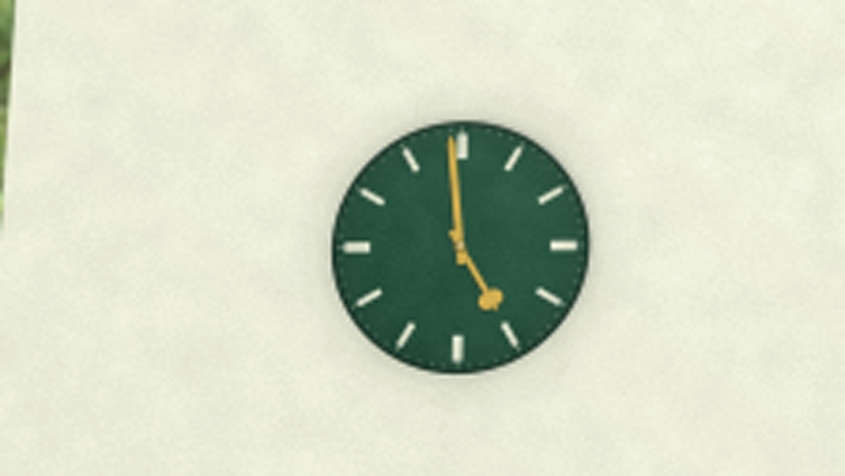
4:59
